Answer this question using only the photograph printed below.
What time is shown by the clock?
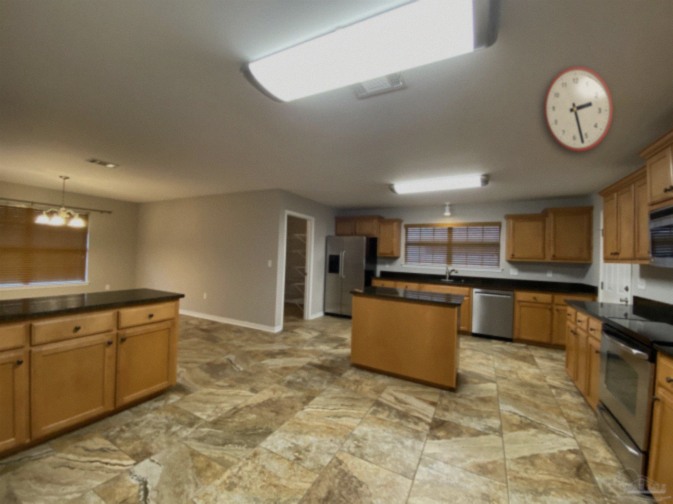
2:27
